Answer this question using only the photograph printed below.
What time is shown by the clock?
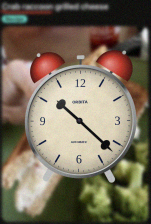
10:22
